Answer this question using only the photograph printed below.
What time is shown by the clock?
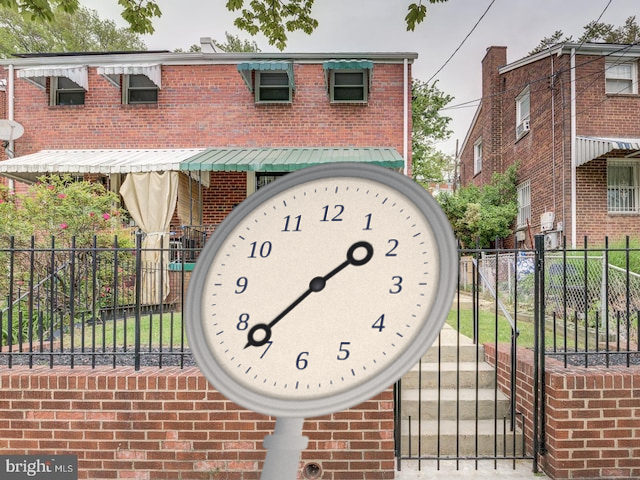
1:37
